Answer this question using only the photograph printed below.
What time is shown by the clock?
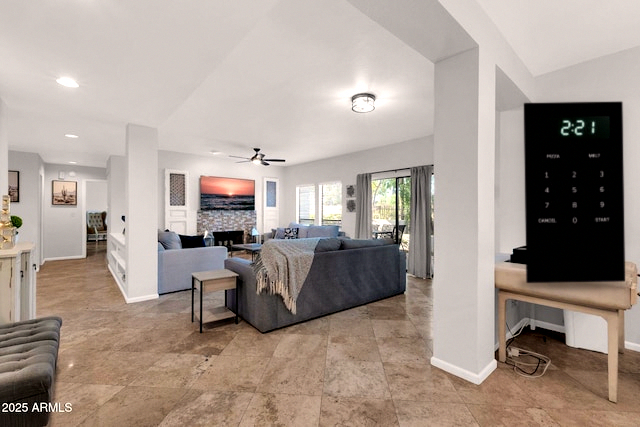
2:21
